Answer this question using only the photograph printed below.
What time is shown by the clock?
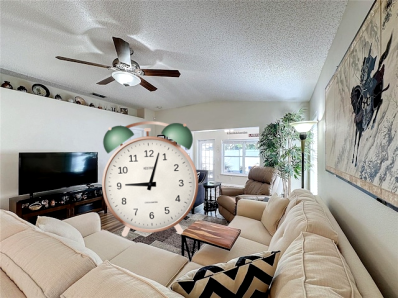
9:03
